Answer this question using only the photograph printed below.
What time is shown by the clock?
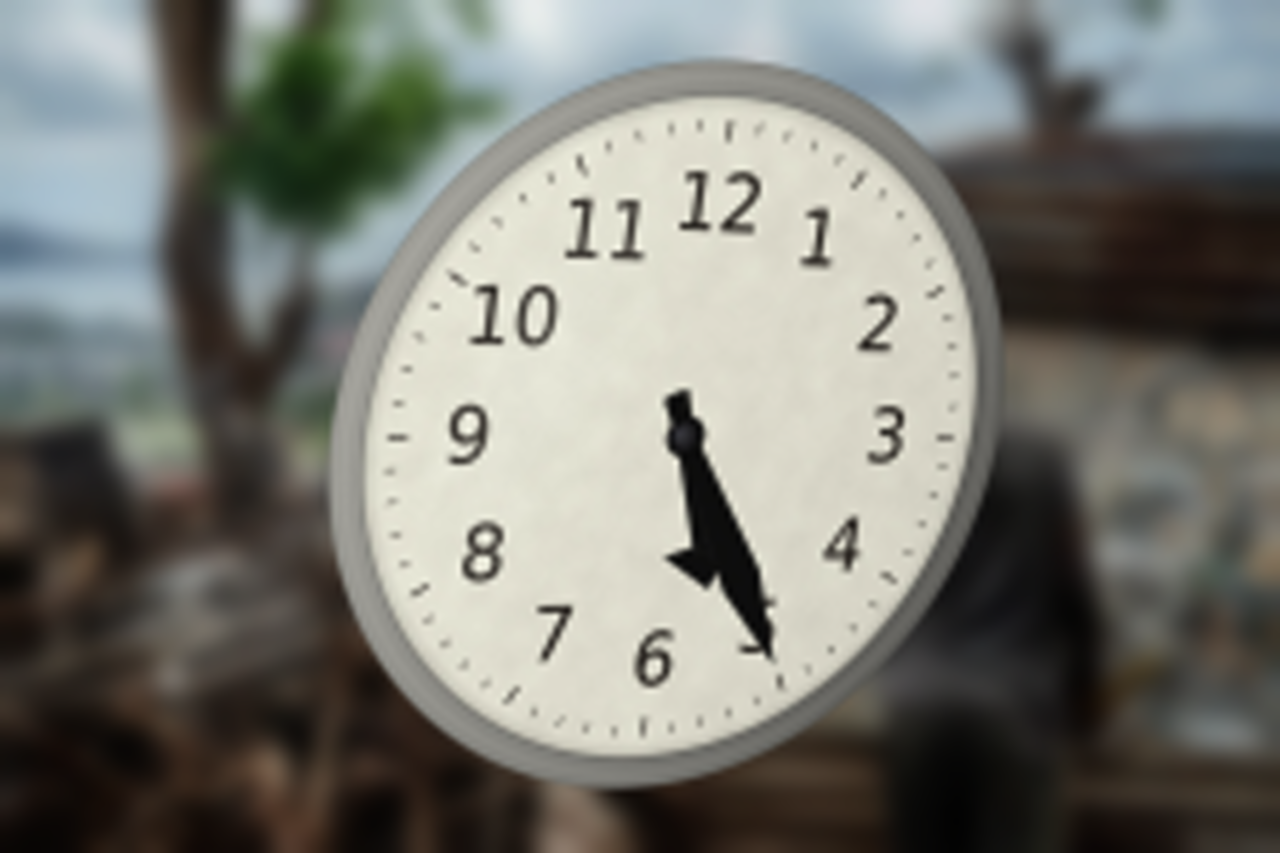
5:25
